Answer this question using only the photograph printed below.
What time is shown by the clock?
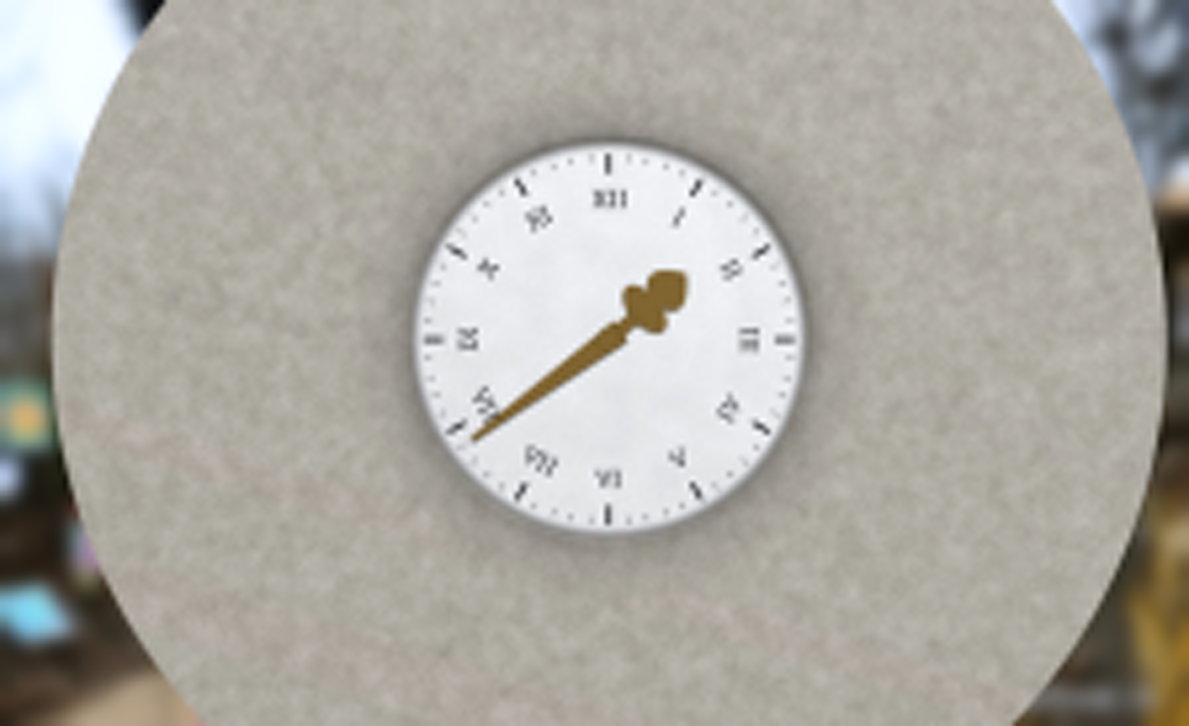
1:39
